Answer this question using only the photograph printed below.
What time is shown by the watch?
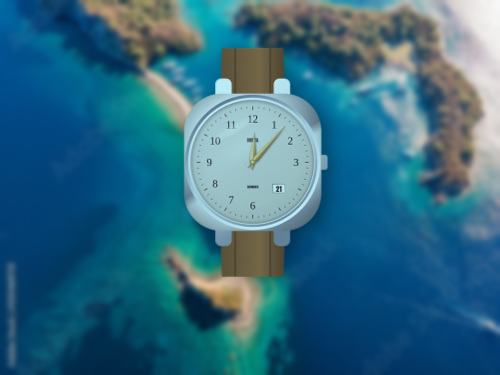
12:07
